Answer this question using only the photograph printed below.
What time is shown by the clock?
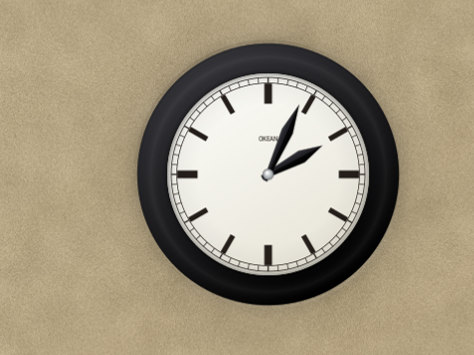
2:04
